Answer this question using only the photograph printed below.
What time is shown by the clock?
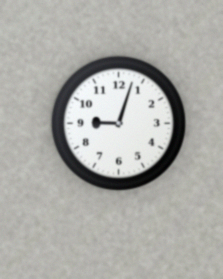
9:03
